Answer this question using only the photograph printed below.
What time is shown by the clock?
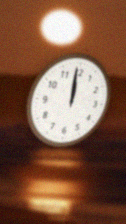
11:59
